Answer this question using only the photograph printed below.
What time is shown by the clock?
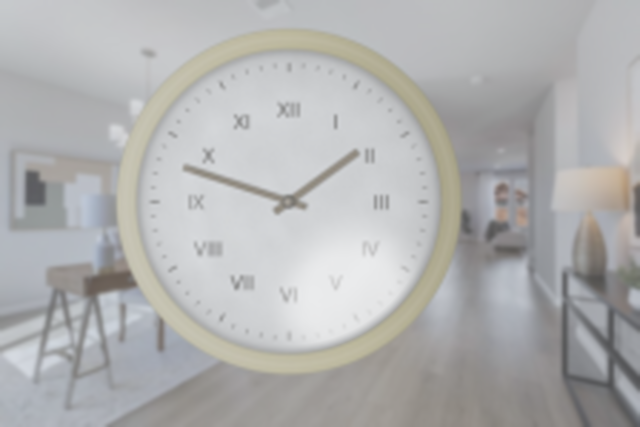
1:48
